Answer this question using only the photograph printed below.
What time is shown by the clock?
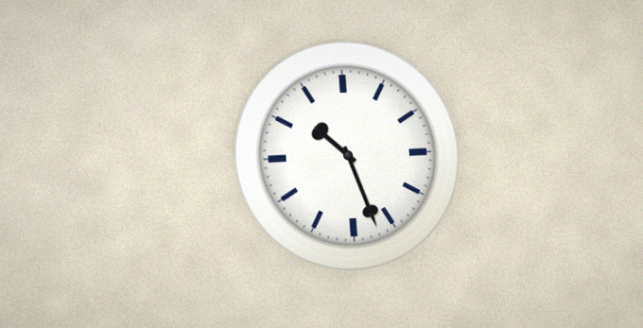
10:27
